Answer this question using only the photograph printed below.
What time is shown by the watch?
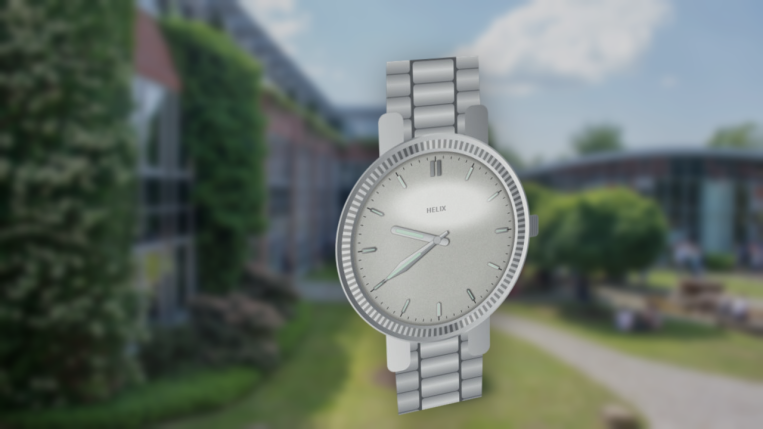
9:40
